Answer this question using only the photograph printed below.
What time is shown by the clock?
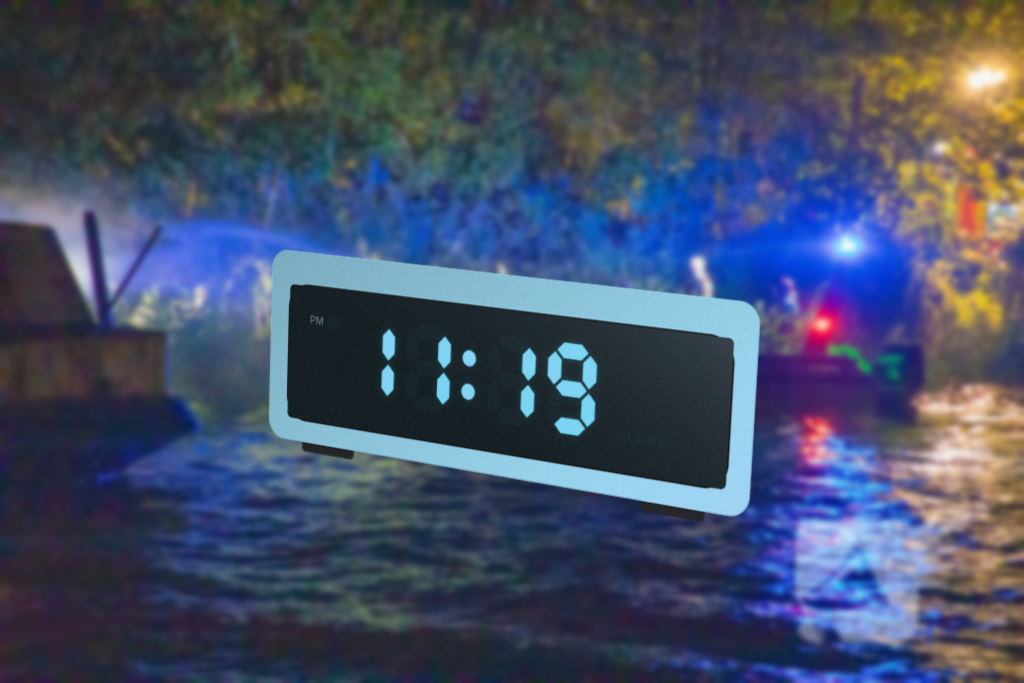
11:19
